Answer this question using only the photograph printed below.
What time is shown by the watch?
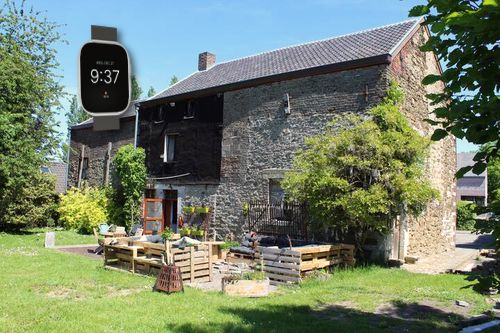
9:37
